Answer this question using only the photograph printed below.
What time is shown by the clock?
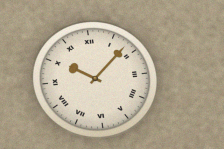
10:08
